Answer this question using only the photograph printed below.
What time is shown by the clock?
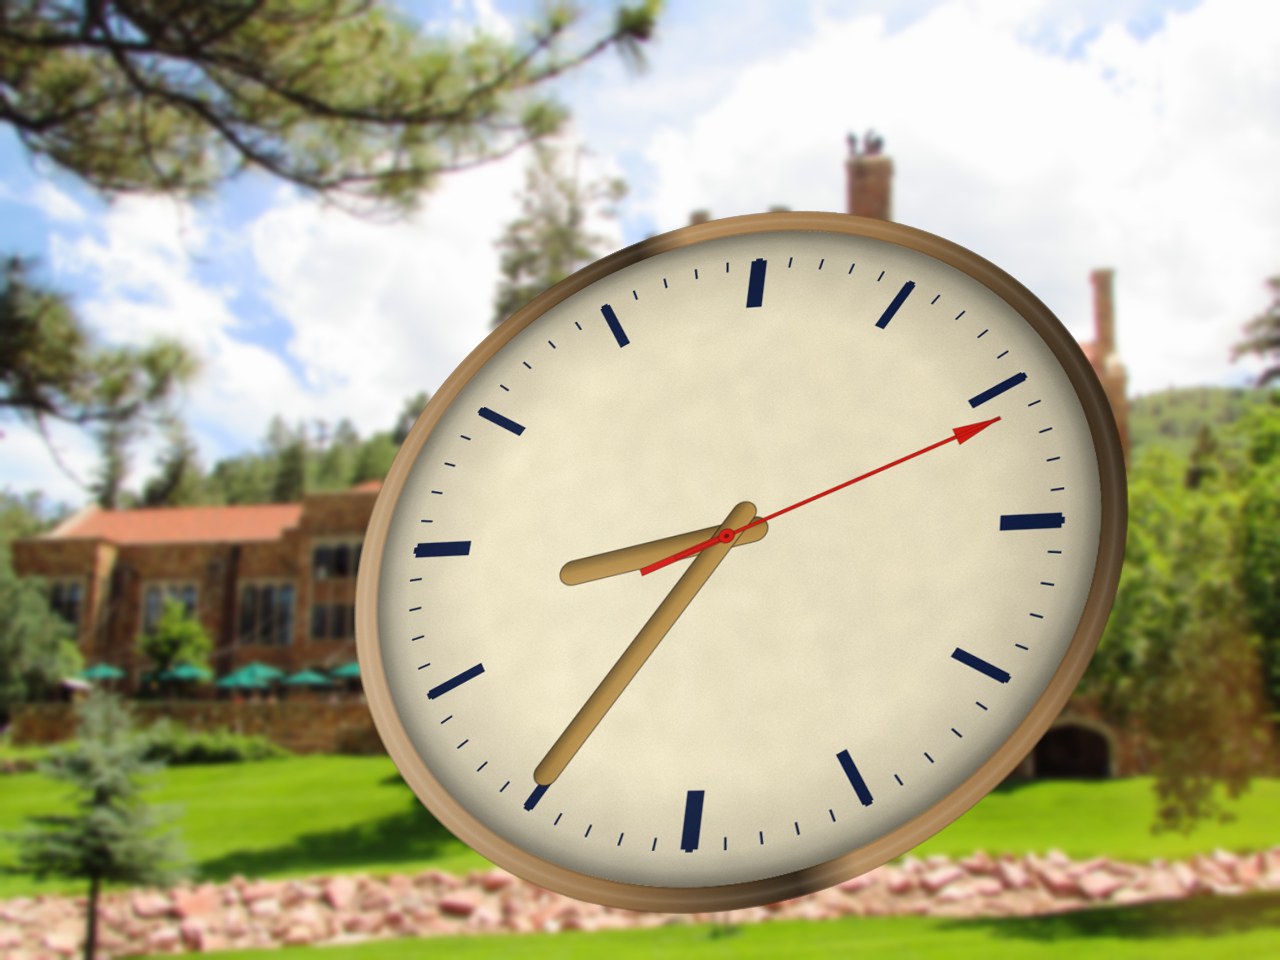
8:35:11
